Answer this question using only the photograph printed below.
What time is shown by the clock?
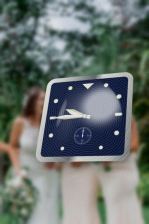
9:45
